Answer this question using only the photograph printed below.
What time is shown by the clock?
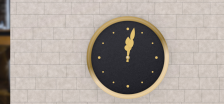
12:02
